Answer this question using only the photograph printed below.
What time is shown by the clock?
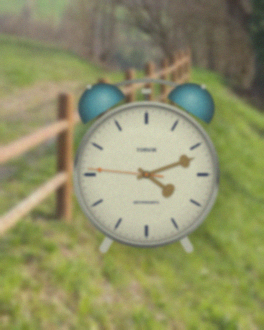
4:11:46
